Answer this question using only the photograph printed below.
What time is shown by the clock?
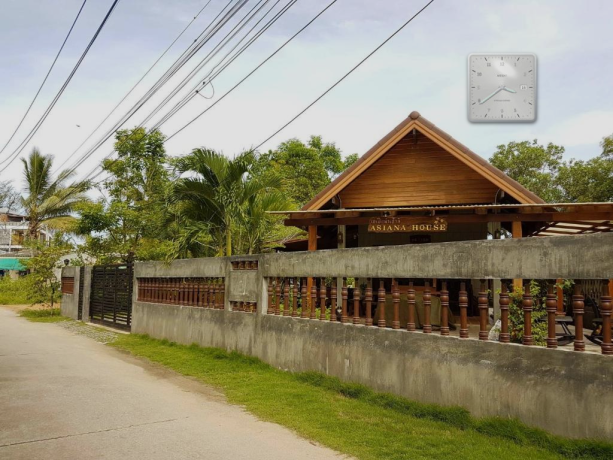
3:39
